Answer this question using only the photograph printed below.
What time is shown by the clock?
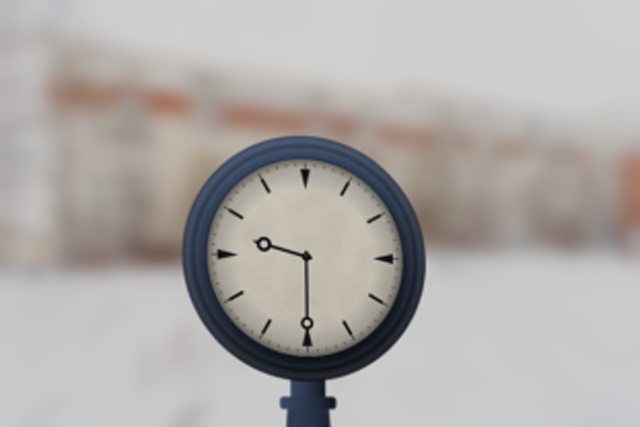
9:30
